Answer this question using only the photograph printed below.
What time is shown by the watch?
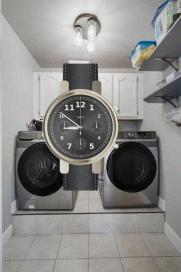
8:51
